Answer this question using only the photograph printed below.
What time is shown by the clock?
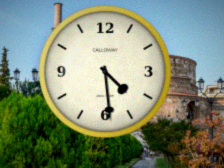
4:29
